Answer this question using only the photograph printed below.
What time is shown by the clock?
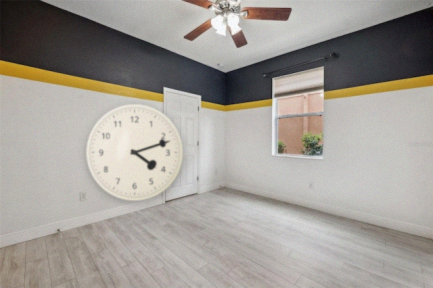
4:12
